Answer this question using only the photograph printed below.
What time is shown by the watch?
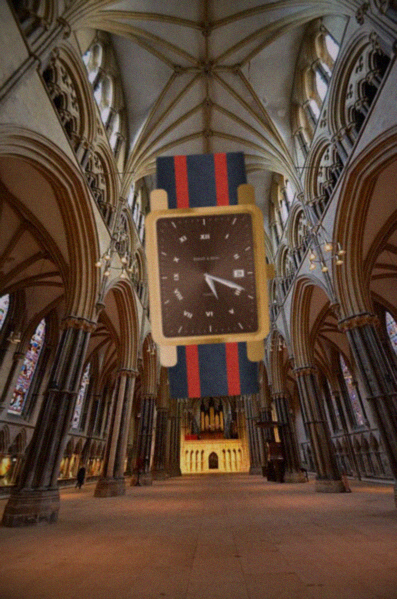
5:19
